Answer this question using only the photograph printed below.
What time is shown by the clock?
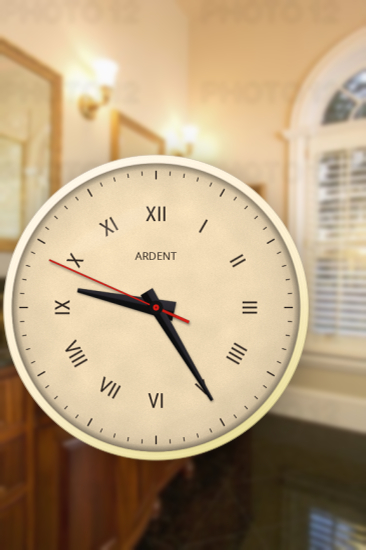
9:24:49
